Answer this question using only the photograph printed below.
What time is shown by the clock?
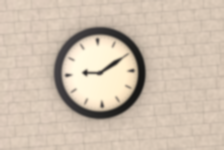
9:10
